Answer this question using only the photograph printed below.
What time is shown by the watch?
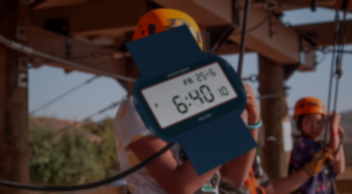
6:40
